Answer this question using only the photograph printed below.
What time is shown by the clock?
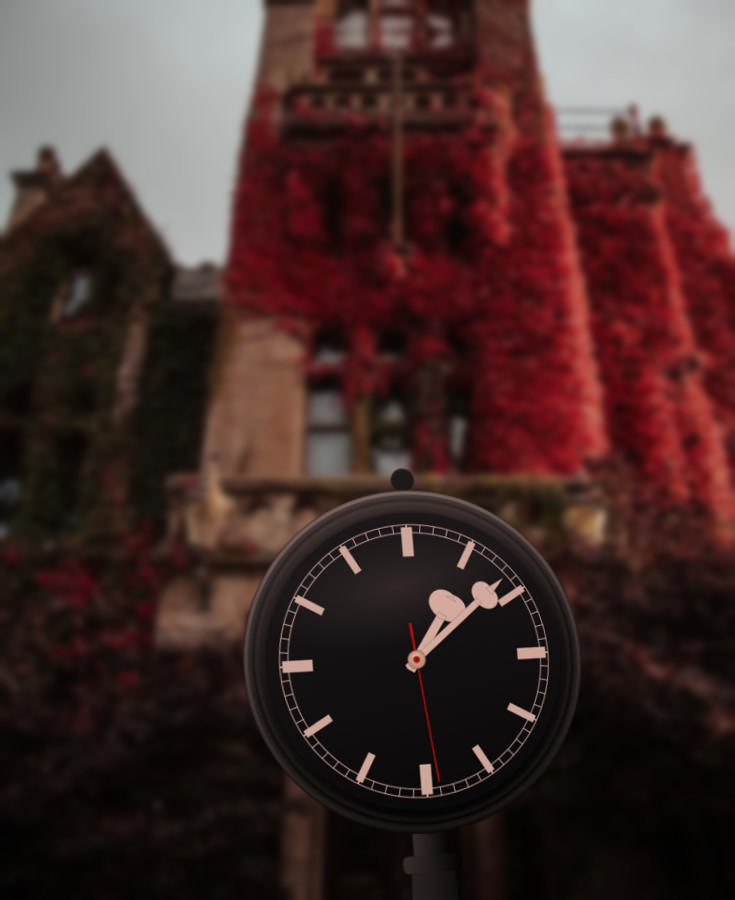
1:08:29
